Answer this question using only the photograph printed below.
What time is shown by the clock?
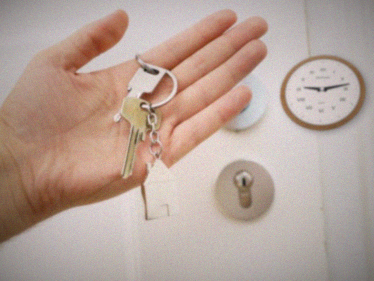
9:13
